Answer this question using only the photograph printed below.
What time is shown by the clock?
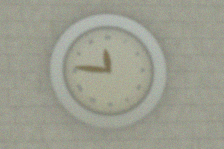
11:46
